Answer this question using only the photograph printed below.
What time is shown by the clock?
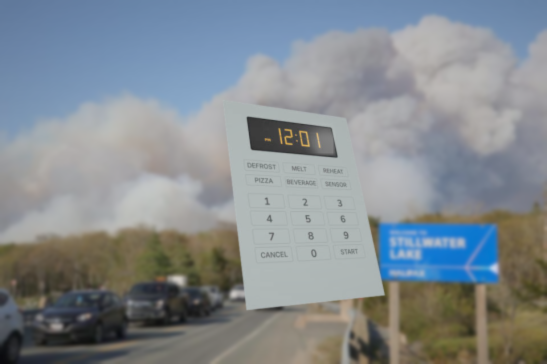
12:01
